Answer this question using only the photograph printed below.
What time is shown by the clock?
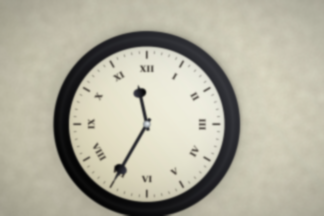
11:35
